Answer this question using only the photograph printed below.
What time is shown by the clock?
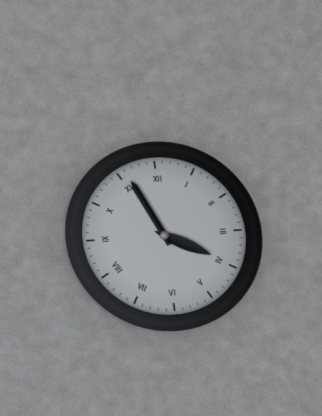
3:56
